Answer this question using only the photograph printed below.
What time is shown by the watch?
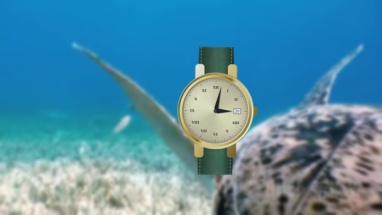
3:02
